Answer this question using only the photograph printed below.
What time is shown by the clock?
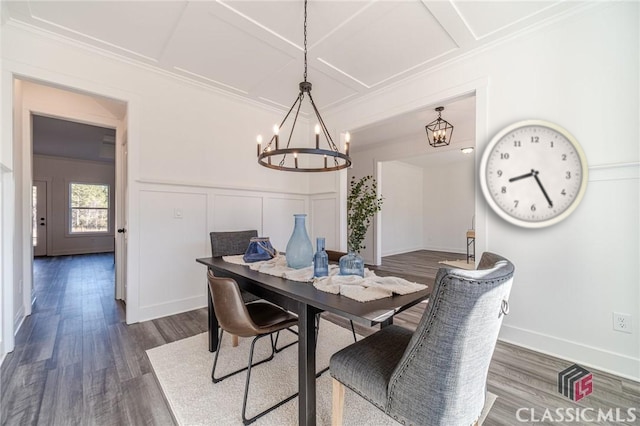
8:25
